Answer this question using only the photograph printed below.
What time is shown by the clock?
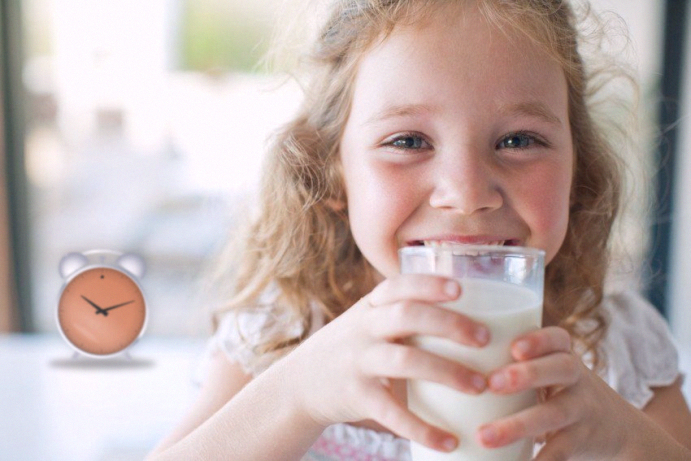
10:12
